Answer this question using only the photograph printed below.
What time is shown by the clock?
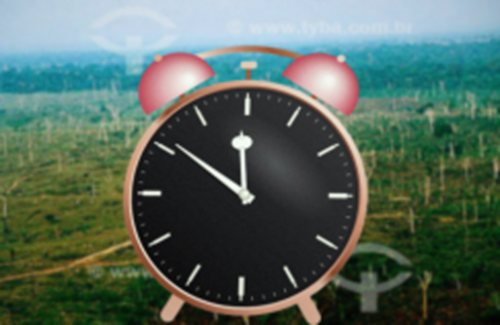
11:51
